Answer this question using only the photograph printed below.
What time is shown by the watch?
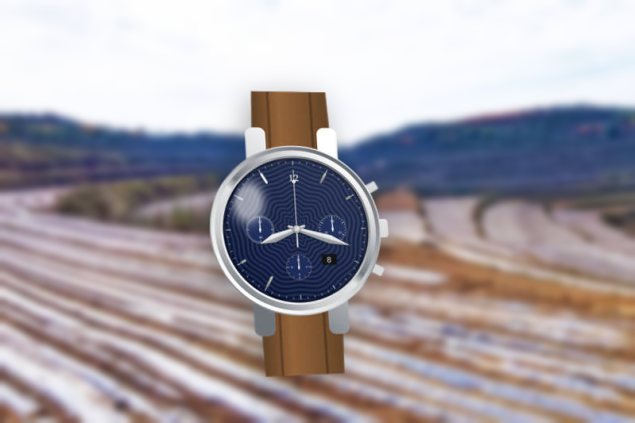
8:18
